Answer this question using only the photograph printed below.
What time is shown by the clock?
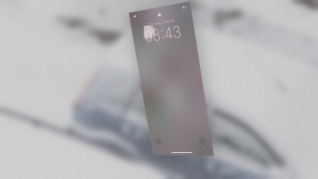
8:43
